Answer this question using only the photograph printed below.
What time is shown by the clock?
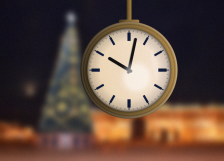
10:02
